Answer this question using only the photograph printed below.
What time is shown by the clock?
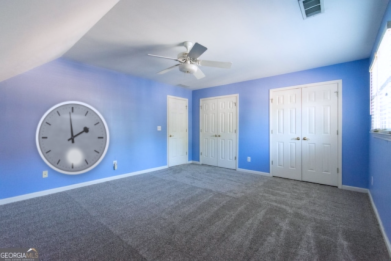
1:59
